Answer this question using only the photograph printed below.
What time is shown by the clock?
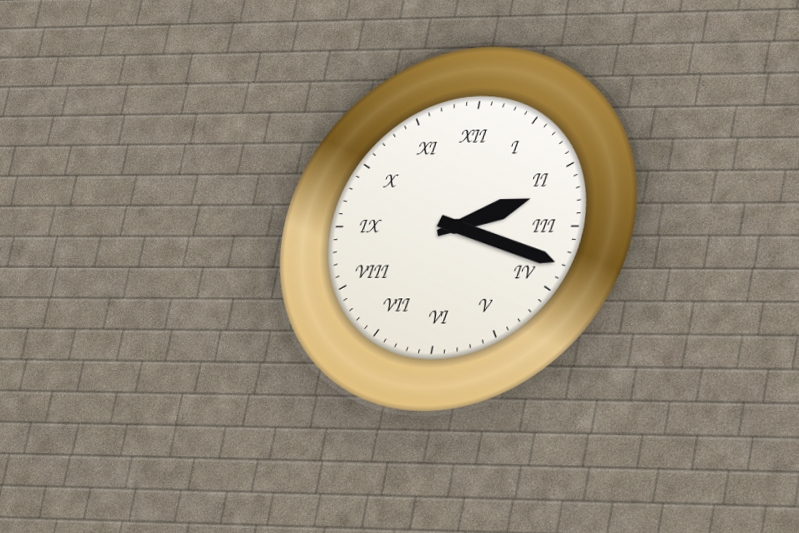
2:18
